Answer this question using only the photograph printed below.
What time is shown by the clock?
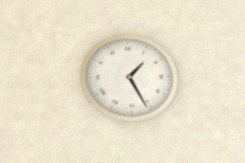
1:26
